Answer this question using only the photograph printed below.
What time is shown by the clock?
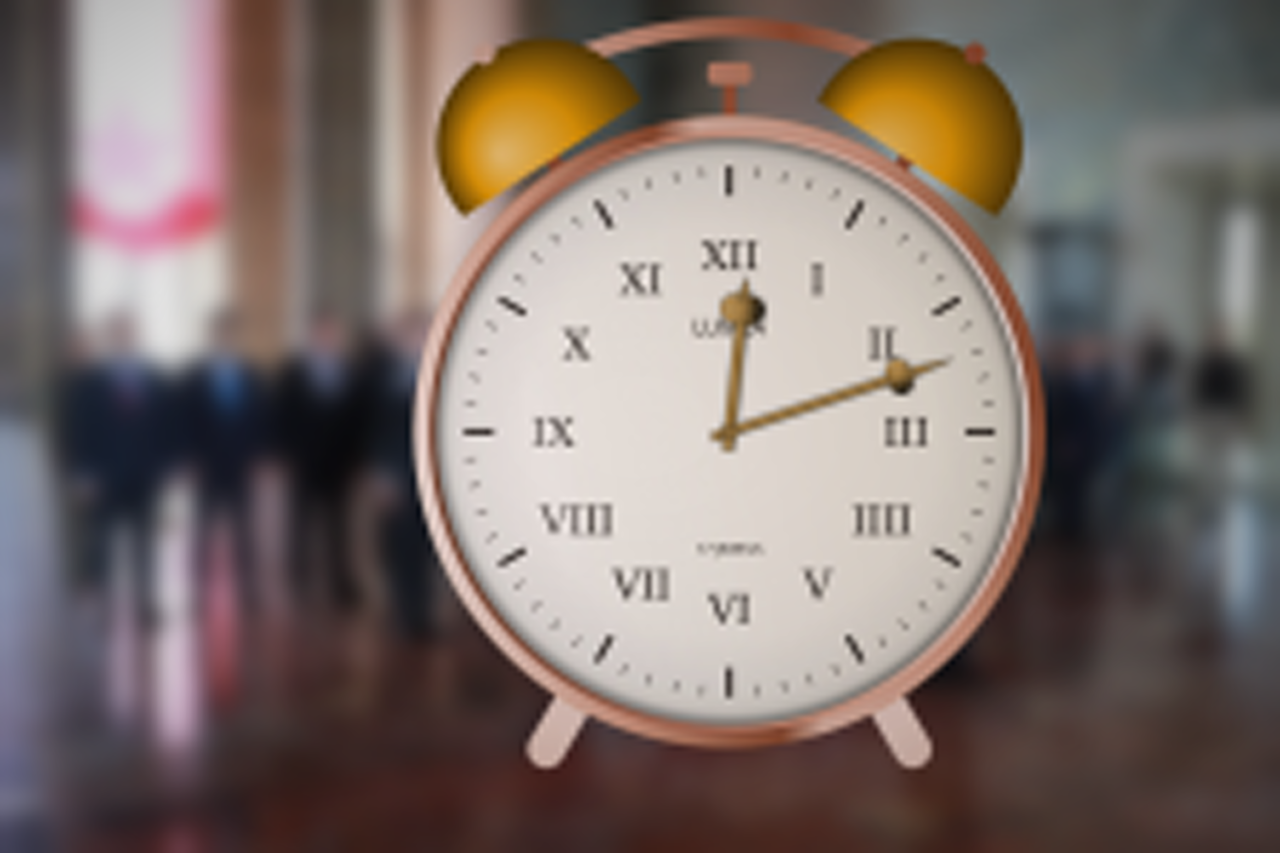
12:12
